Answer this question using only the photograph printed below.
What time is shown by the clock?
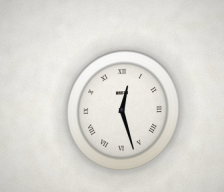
12:27
